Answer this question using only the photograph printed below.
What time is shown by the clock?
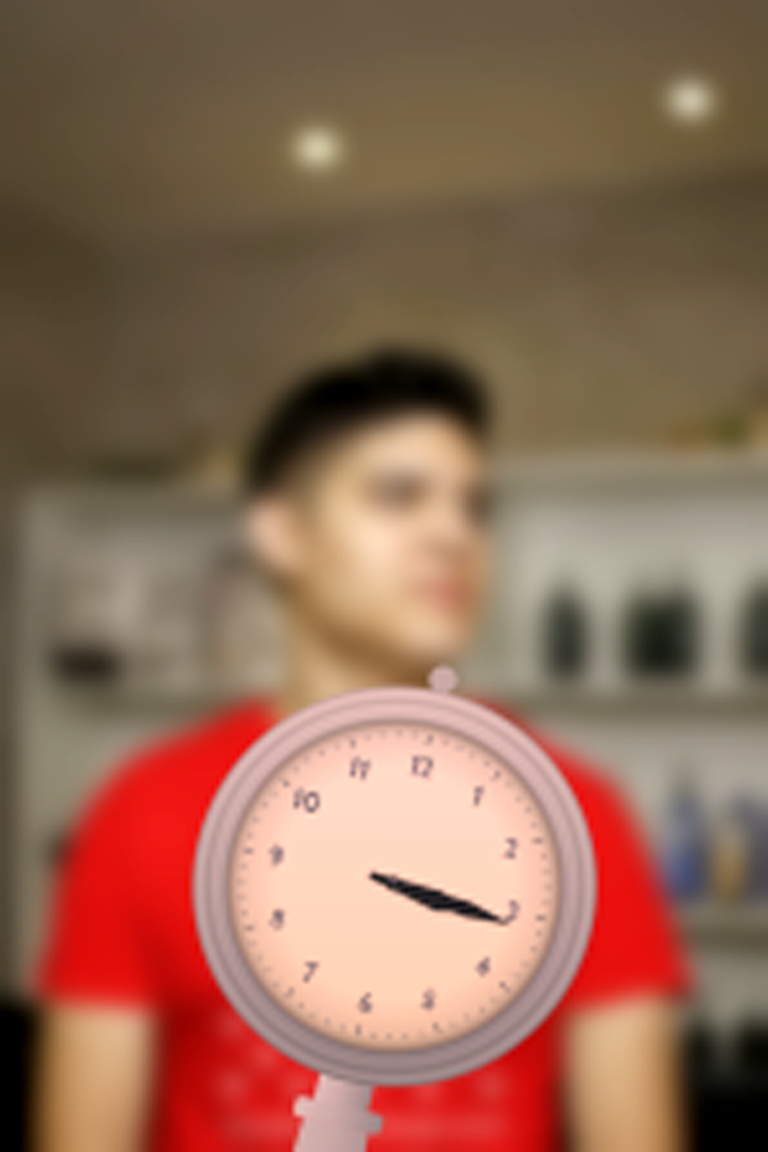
3:16
